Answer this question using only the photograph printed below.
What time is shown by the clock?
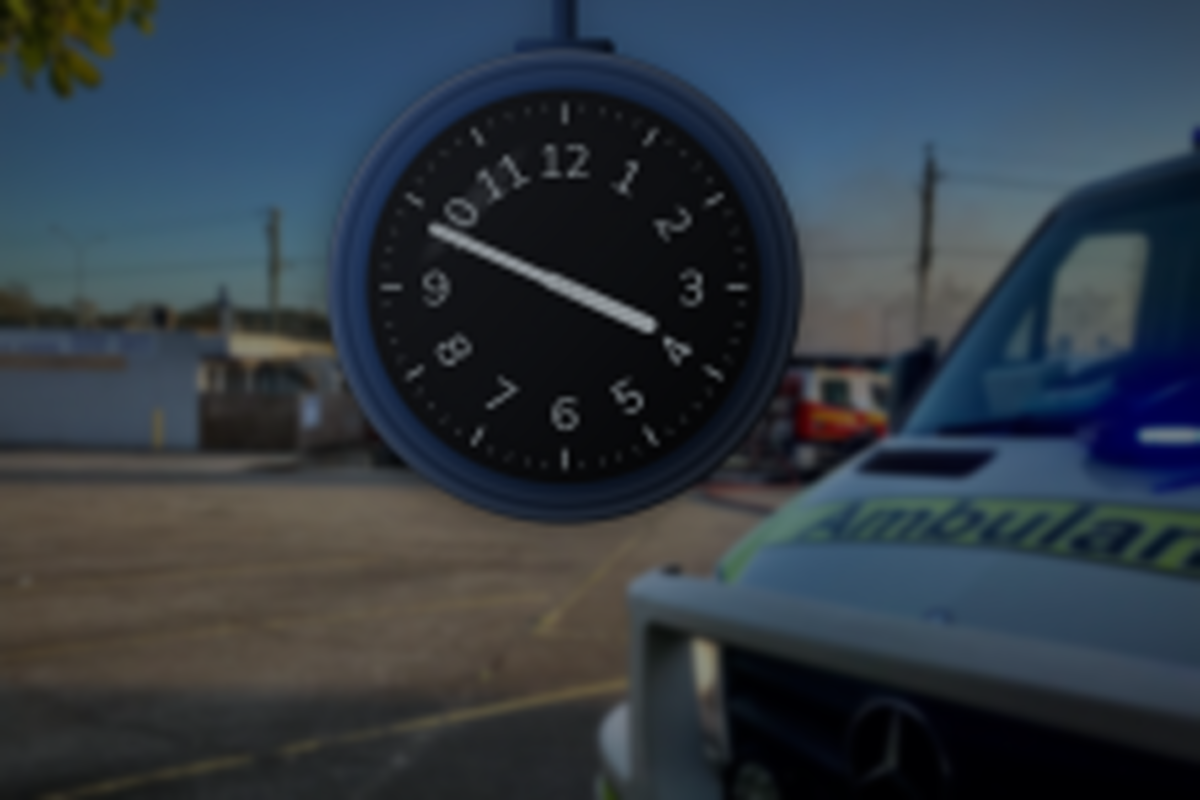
3:49
